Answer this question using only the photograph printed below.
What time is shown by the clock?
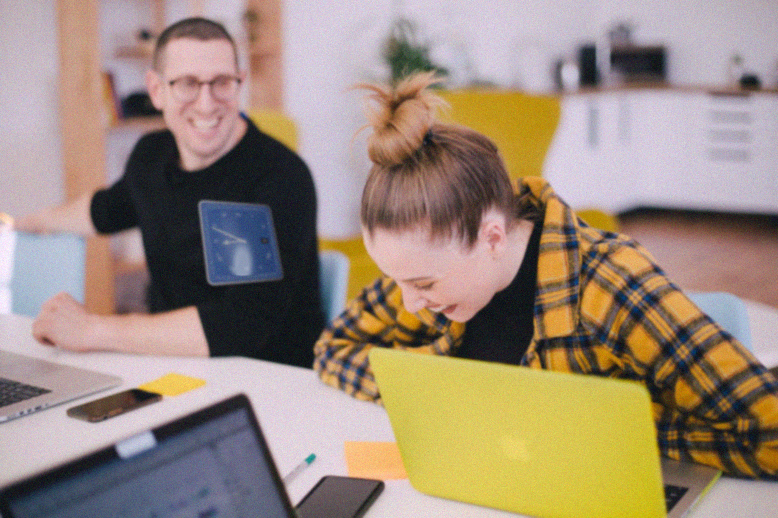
8:49
